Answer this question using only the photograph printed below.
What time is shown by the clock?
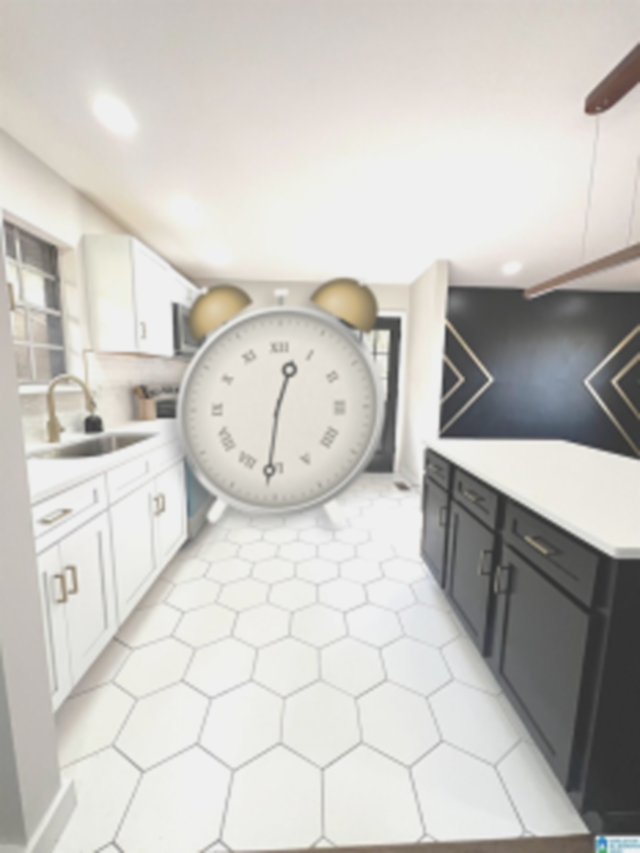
12:31
